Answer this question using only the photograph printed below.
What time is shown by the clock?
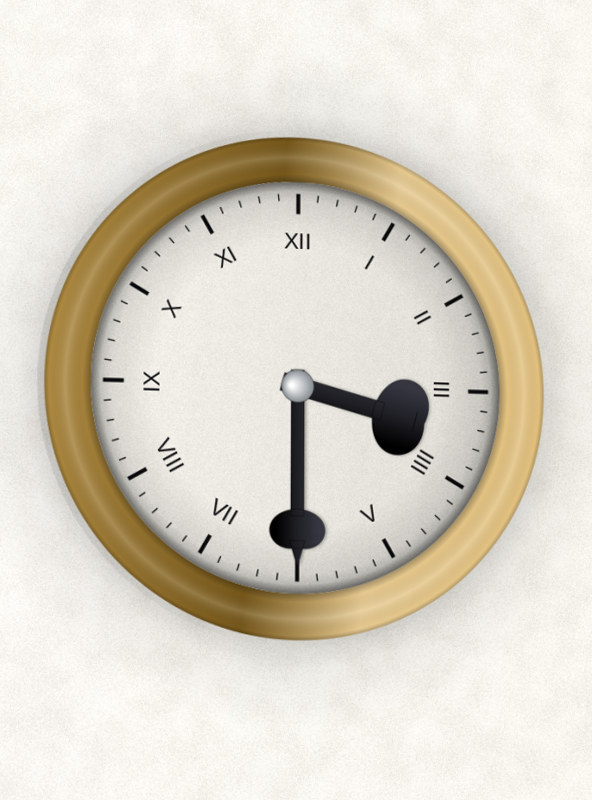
3:30
